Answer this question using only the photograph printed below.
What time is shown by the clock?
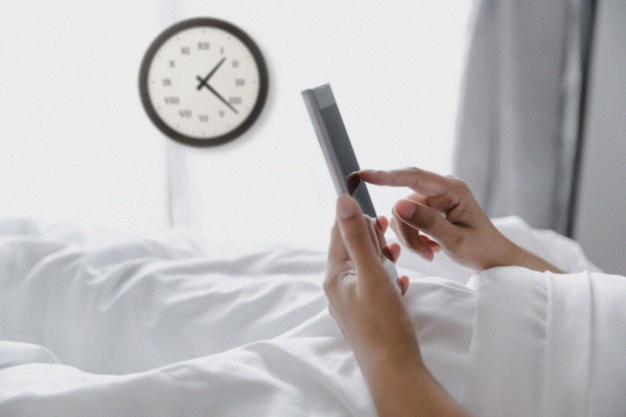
1:22
